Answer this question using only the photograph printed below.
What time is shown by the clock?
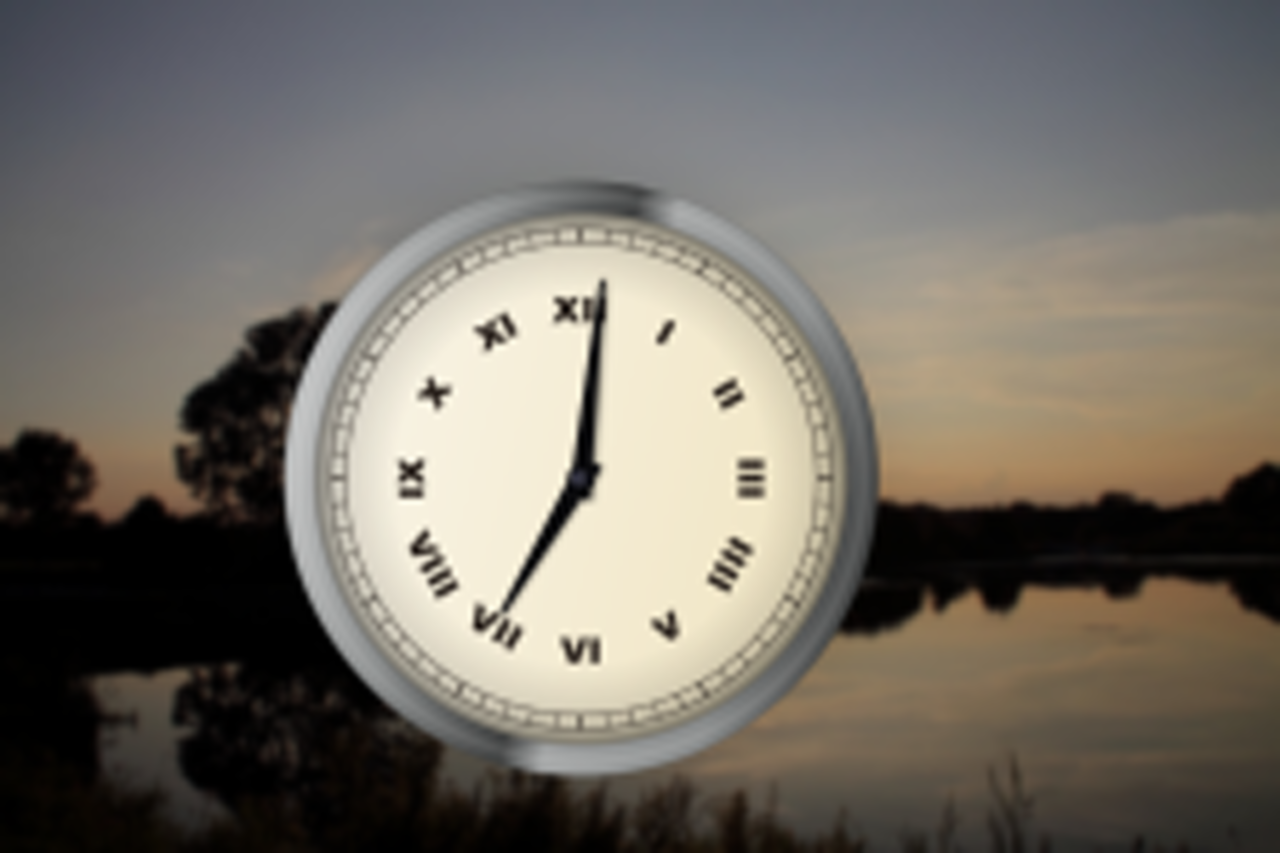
7:01
